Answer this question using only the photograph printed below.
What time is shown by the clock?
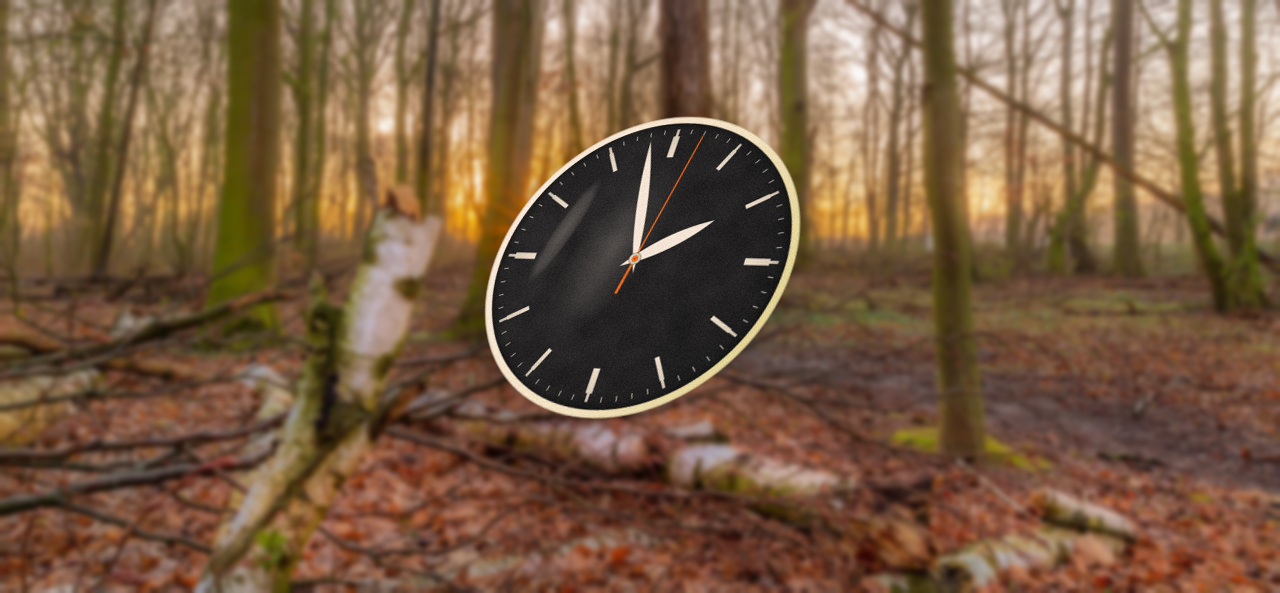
1:58:02
